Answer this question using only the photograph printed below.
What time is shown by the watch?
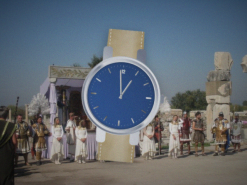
12:59
